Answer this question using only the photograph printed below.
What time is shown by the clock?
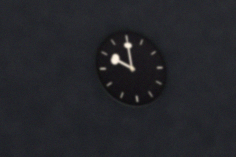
10:00
